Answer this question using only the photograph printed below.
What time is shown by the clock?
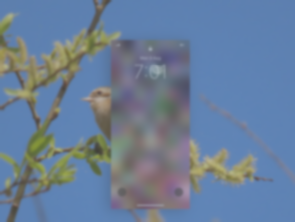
7:01
